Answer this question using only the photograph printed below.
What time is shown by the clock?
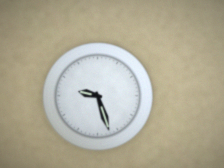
9:27
